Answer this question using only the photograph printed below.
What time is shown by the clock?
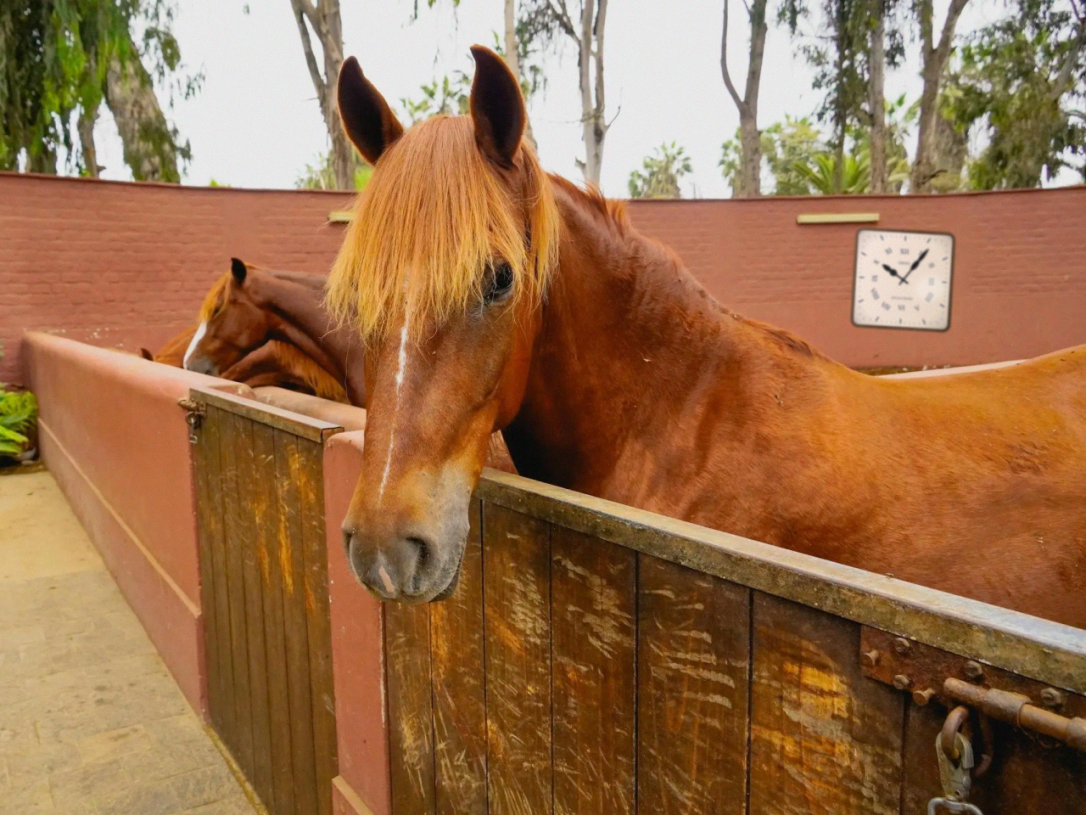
10:06
